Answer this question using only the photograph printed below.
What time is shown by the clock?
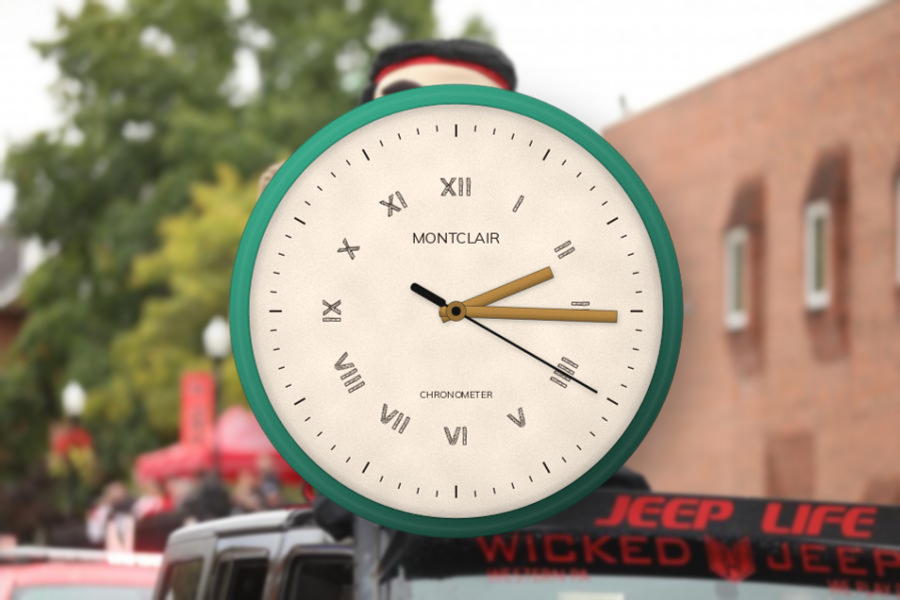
2:15:20
